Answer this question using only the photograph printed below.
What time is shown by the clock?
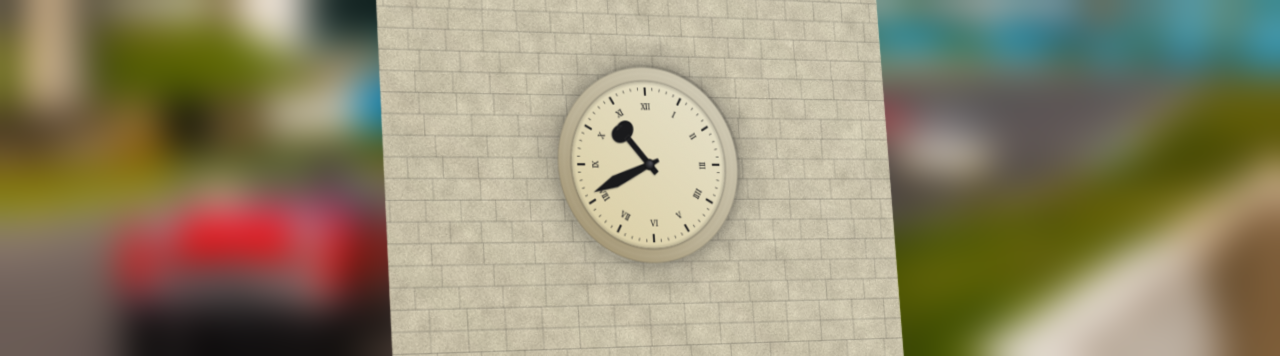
10:41
